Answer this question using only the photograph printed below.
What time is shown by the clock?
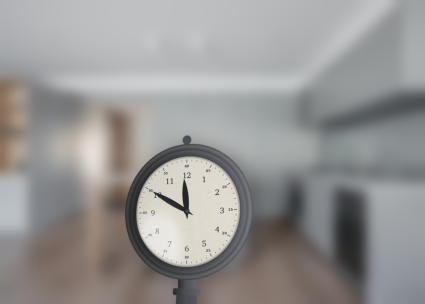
11:50
